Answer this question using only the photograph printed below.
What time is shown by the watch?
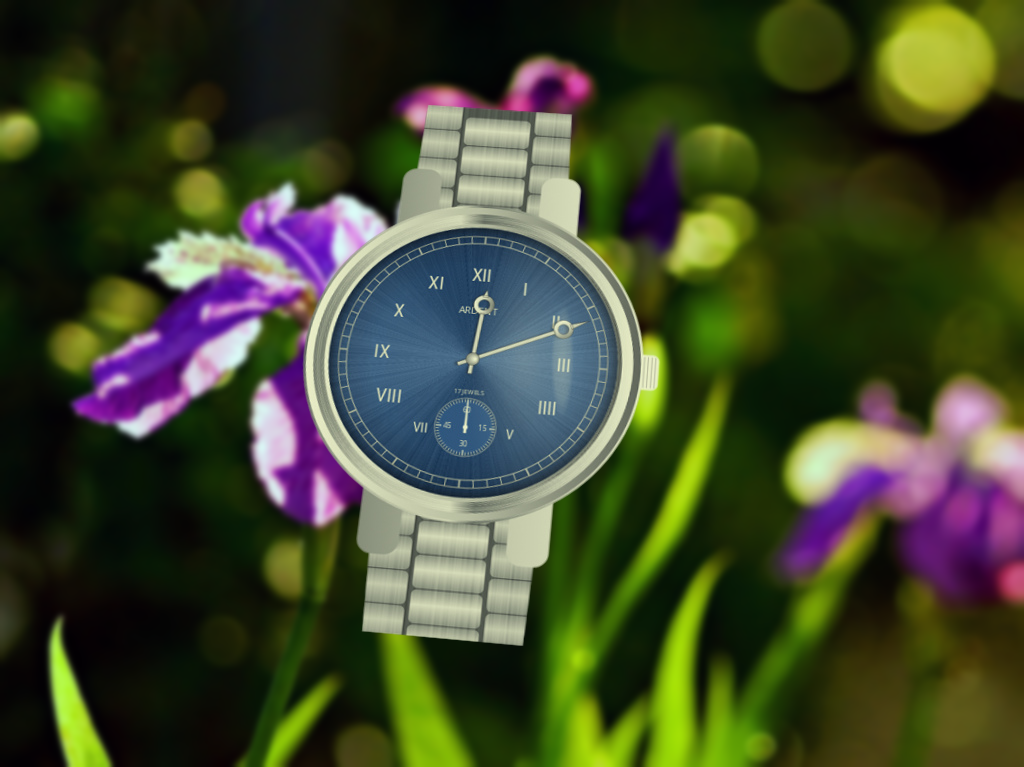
12:11
